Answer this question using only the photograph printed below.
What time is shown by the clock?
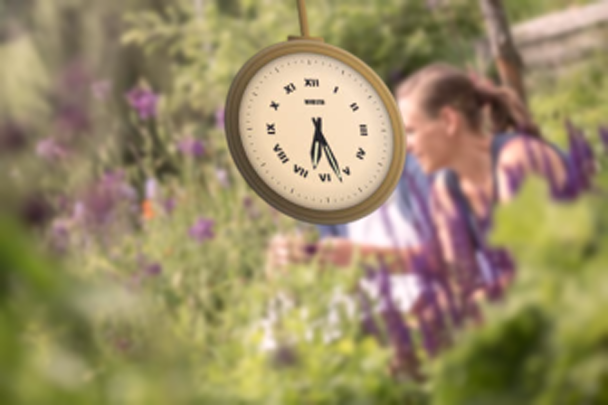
6:27
